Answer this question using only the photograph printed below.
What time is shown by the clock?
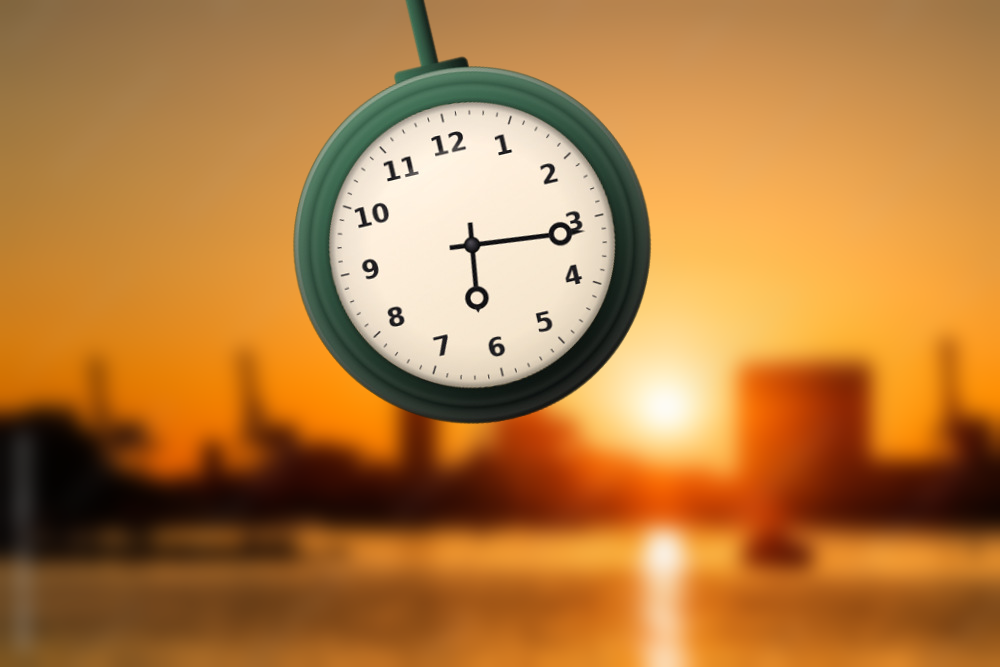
6:16
